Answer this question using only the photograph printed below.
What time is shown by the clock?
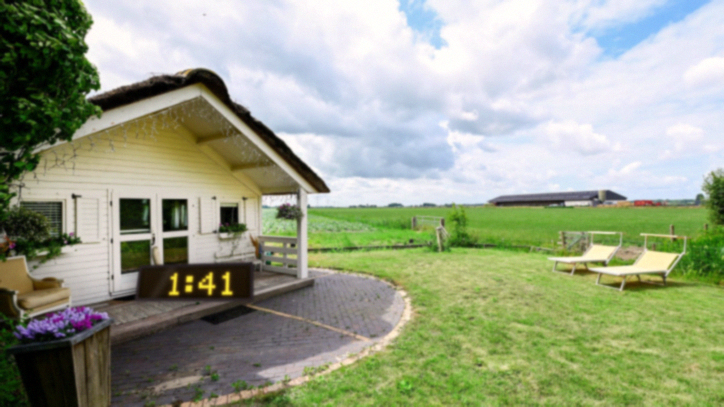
1:41
